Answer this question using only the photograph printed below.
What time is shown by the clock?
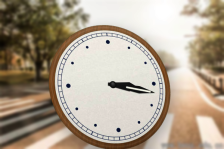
3:17
